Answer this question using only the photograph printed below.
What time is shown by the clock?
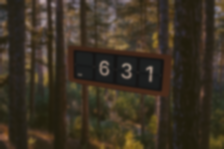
6:31
